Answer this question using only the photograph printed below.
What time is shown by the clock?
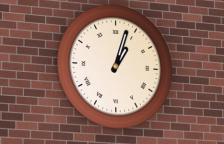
1:03
